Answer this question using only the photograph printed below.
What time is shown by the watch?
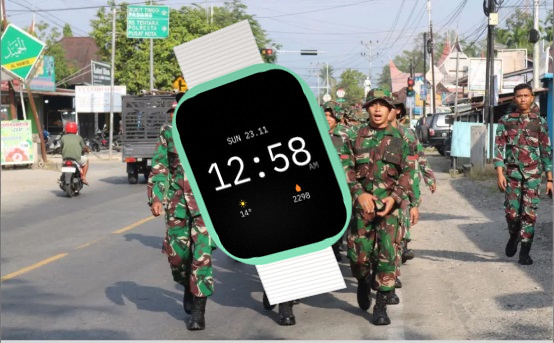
12:58
